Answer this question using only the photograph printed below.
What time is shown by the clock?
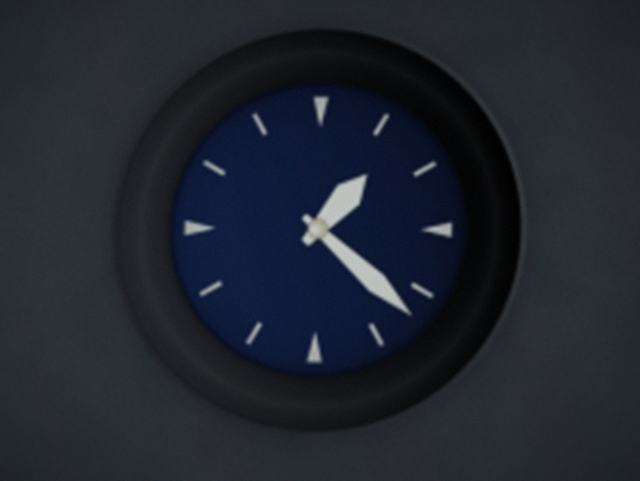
1:22
